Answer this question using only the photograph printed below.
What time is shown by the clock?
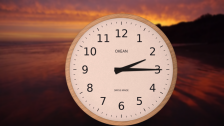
2:15
